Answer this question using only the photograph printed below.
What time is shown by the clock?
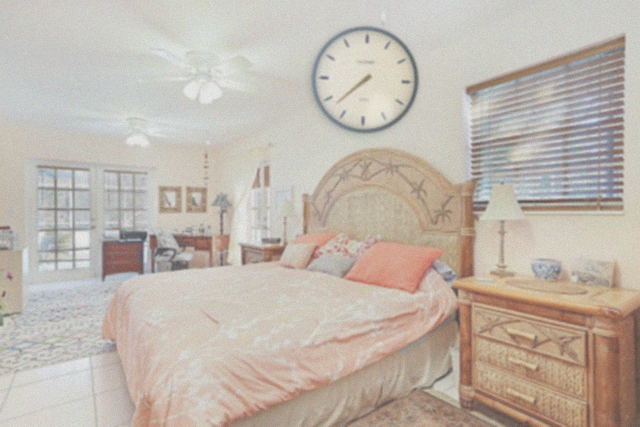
7:38
